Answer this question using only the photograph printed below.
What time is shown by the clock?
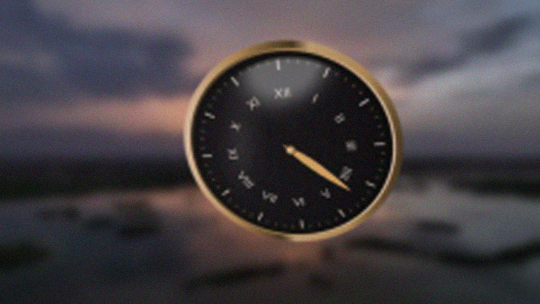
4:22
